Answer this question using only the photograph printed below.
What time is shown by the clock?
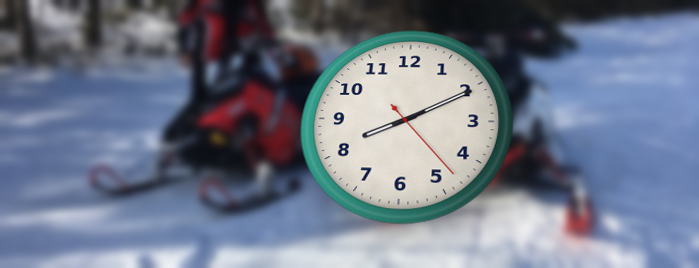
8:10:23
